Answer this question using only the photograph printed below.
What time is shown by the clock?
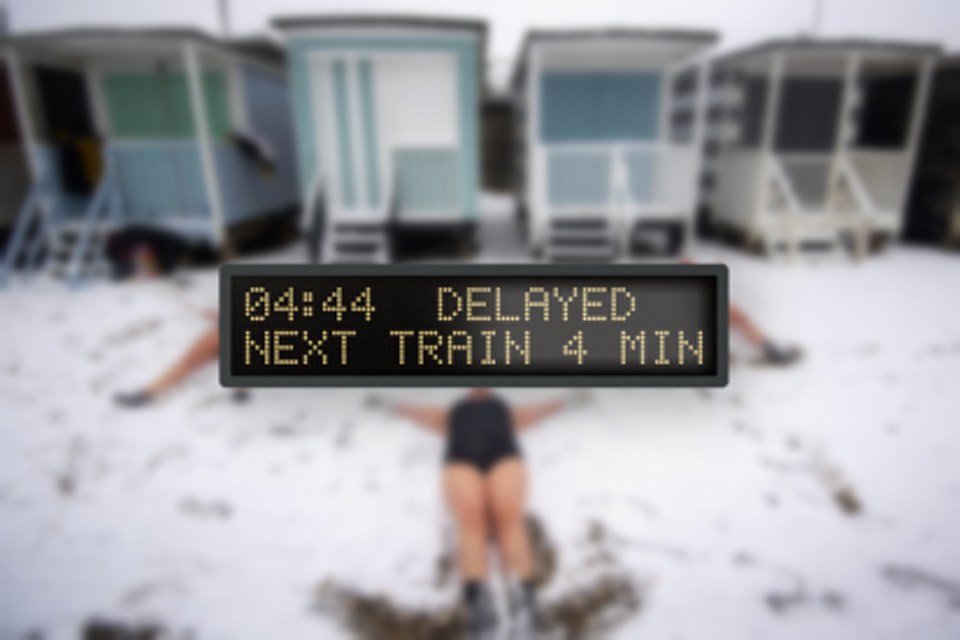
4:44
